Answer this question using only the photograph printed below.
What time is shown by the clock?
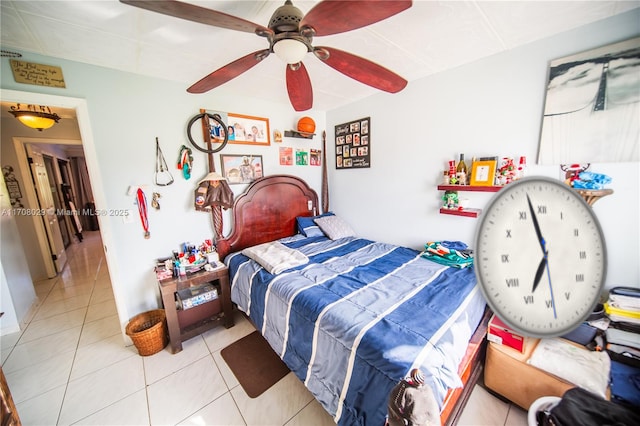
6:57:29
